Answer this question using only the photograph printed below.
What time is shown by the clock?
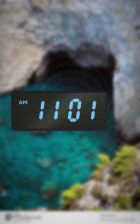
11:01
